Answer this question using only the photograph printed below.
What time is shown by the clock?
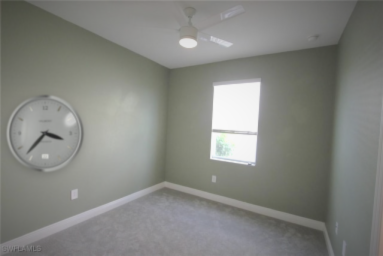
3:37
